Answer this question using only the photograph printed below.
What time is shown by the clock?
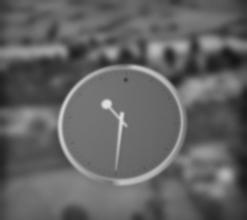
10:30
